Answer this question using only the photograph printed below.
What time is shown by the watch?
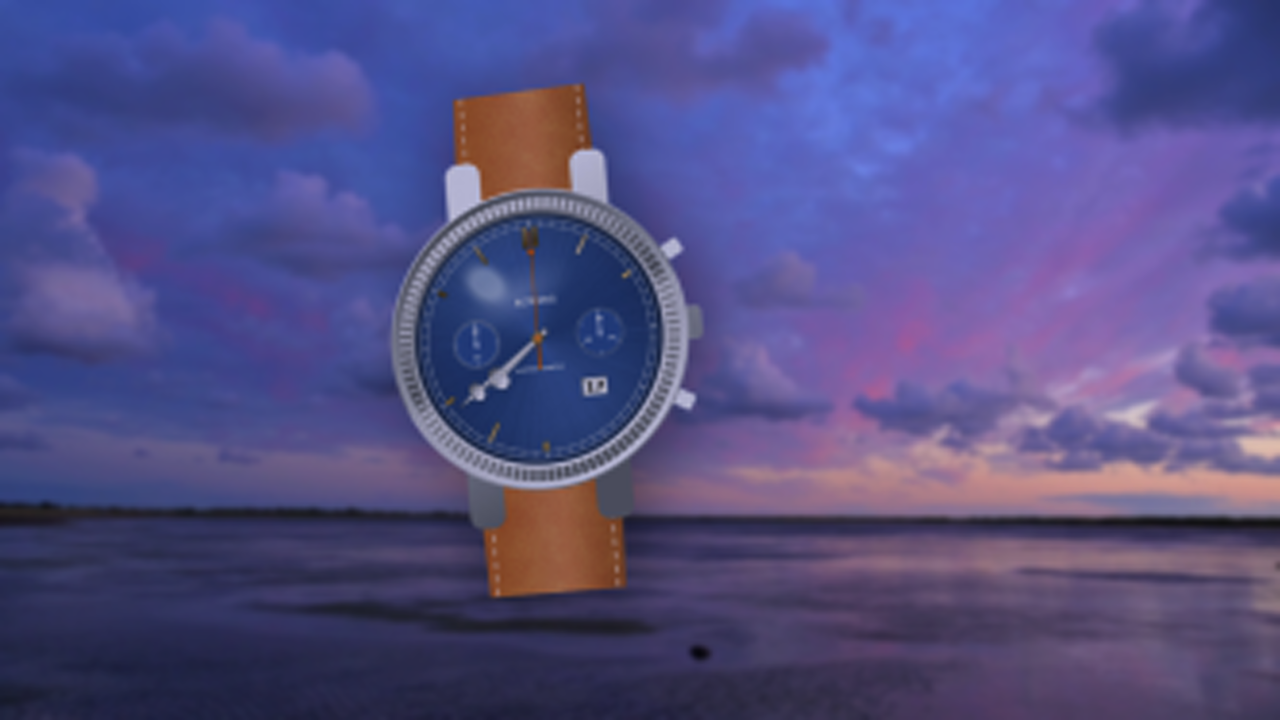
7:39
